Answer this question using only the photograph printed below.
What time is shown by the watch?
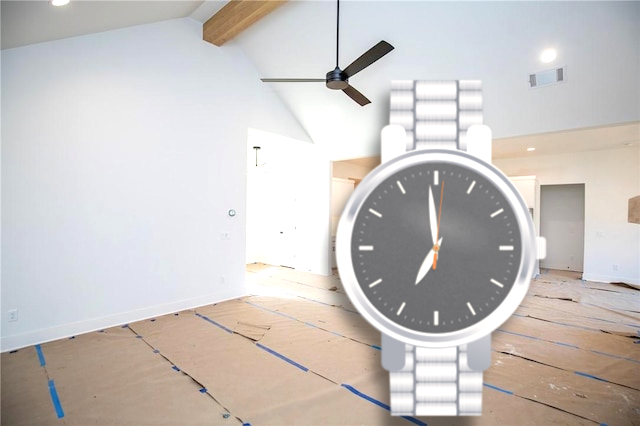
6:59:01
